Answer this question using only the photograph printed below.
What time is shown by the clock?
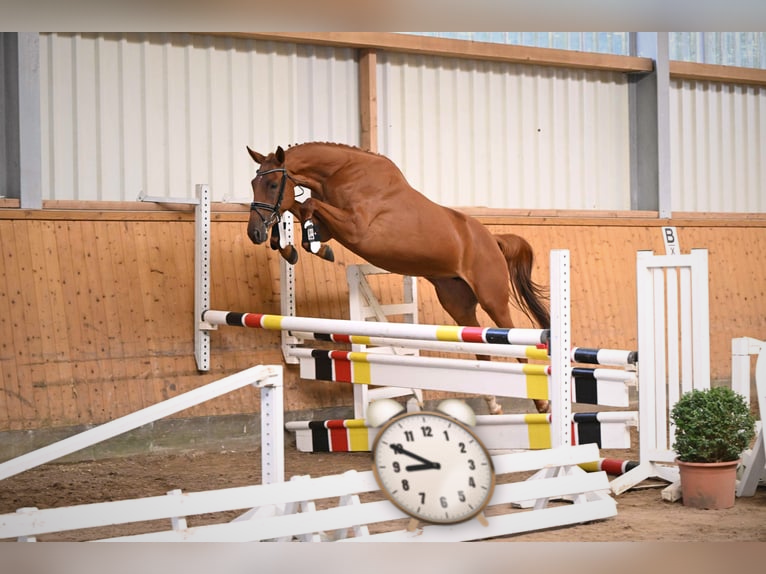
8:50
